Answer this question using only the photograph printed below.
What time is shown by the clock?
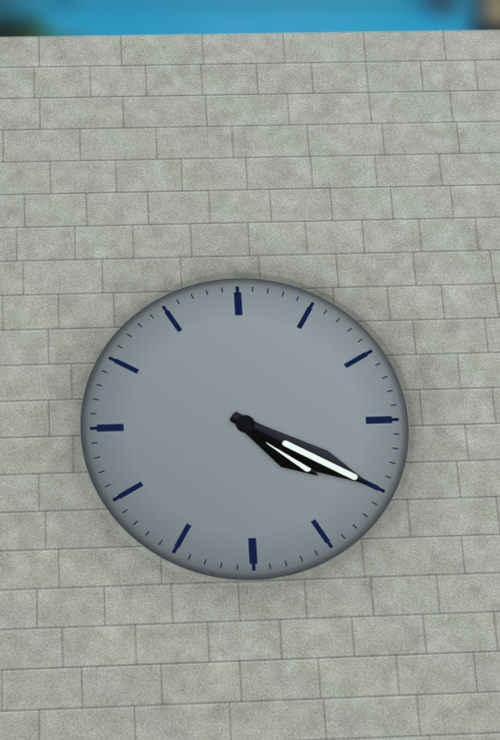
4:20
